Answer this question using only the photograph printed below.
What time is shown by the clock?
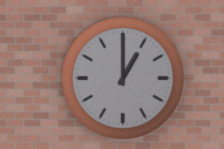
1:00
